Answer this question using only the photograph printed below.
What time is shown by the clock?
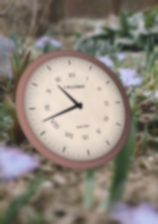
10:42
